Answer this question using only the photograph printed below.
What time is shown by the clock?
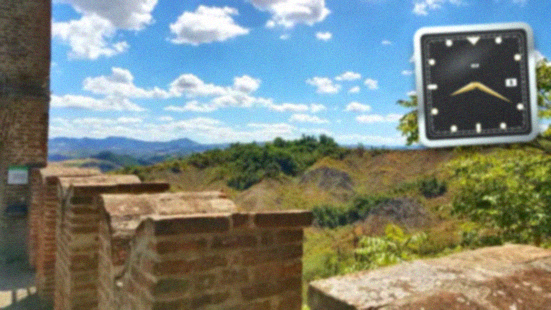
8:20
